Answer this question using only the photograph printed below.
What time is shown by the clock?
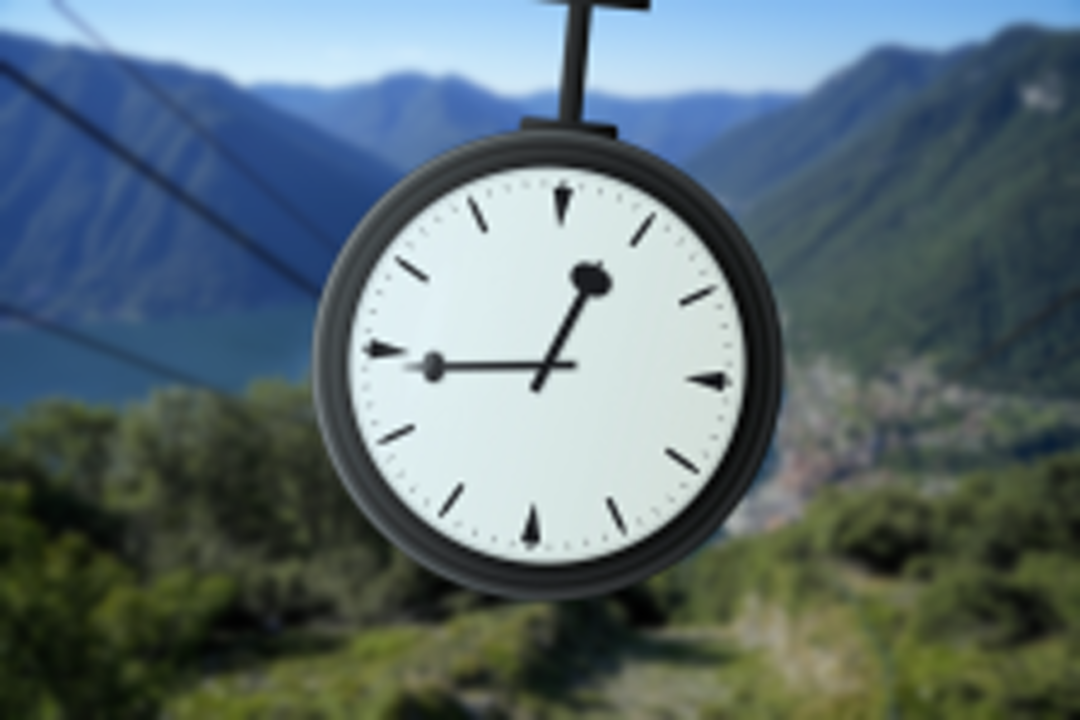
12:44
